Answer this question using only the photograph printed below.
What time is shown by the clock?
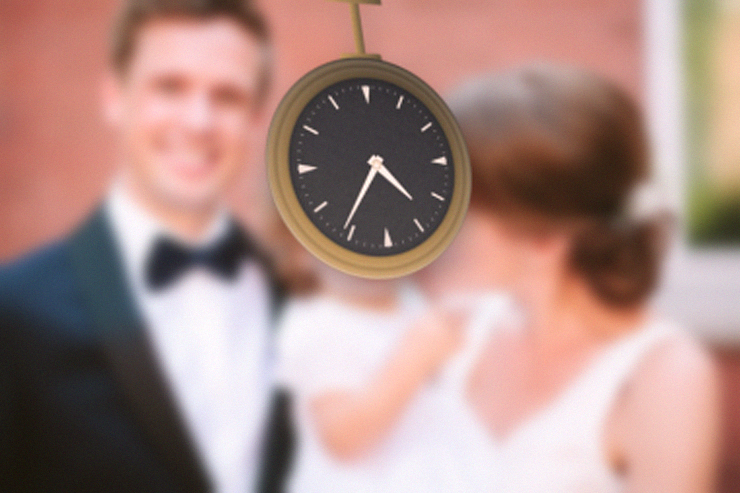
4:36
